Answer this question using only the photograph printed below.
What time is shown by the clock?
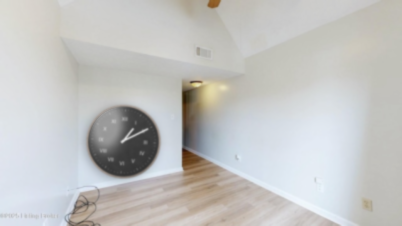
1:10
